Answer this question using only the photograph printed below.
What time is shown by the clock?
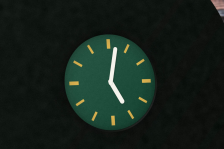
5:02
